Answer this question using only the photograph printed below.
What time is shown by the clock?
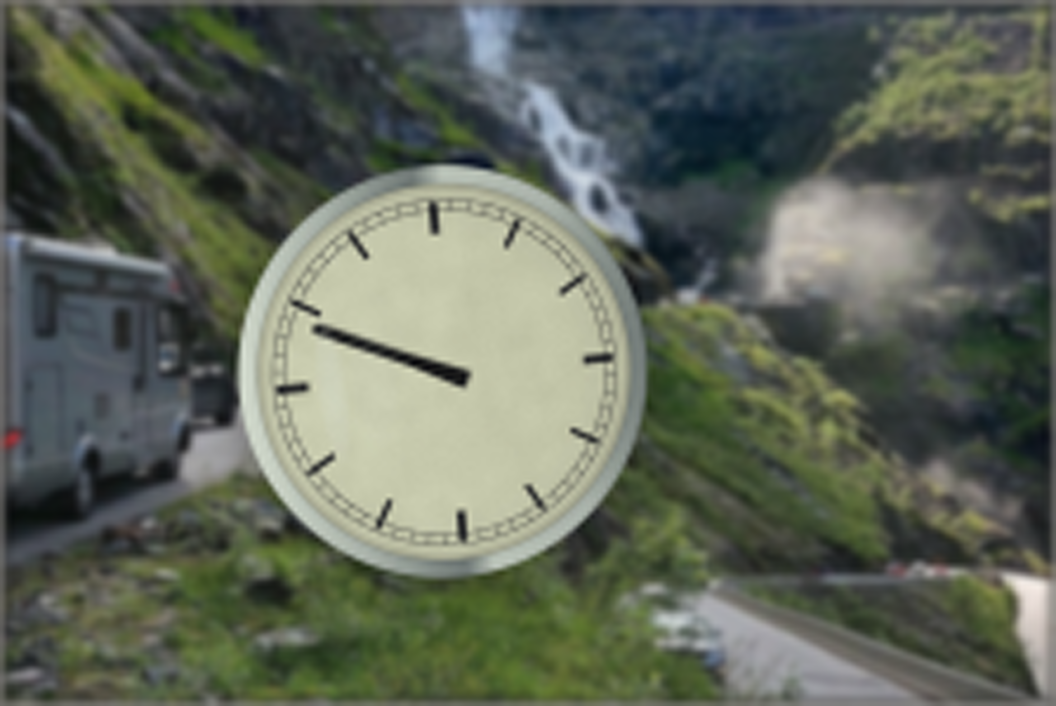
9:49
